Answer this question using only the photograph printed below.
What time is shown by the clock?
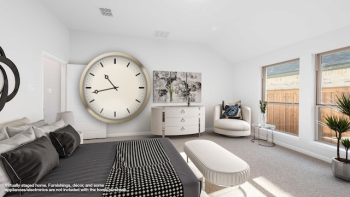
10:43
